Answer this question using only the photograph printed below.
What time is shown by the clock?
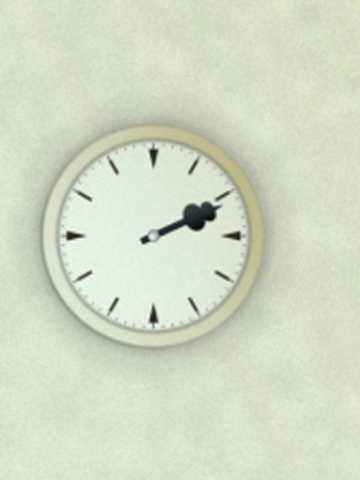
2:11
